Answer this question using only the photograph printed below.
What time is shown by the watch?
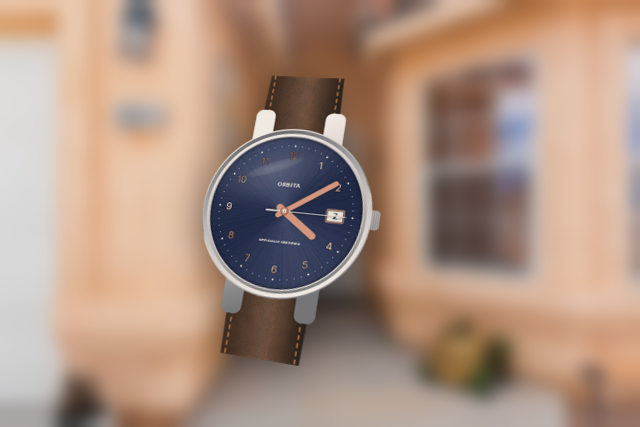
4:09:15
